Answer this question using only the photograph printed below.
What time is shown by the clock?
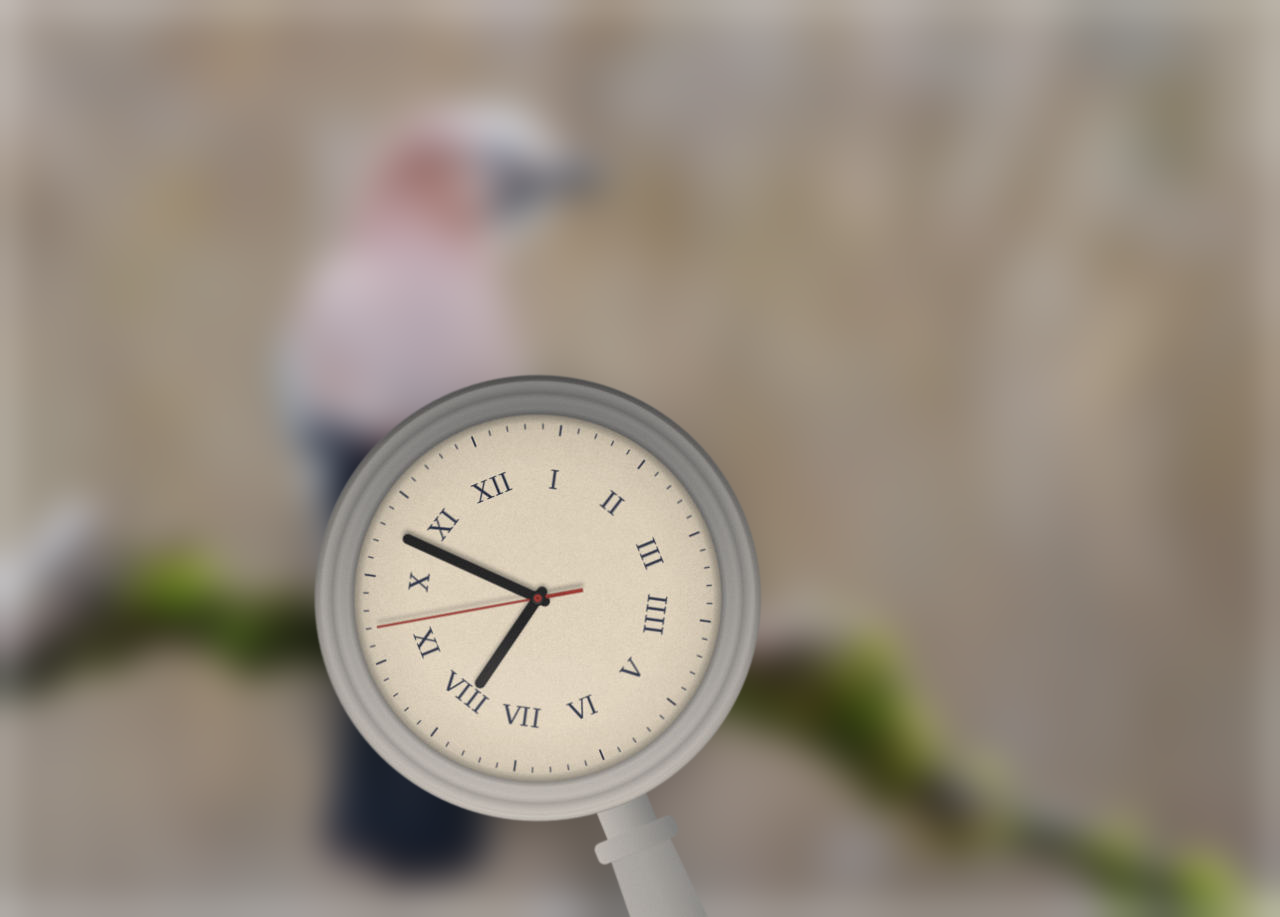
7:52:47
